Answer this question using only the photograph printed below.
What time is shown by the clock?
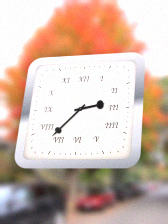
2:37
